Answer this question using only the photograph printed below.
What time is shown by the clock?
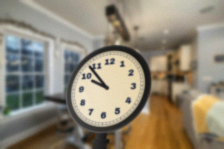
9:53
